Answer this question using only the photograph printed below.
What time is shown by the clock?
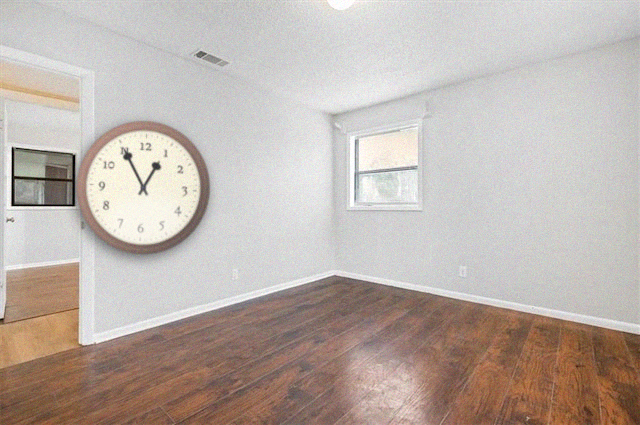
12:55
